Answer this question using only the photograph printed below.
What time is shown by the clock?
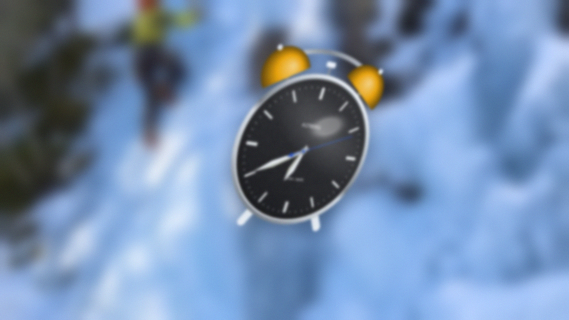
6:40:11
